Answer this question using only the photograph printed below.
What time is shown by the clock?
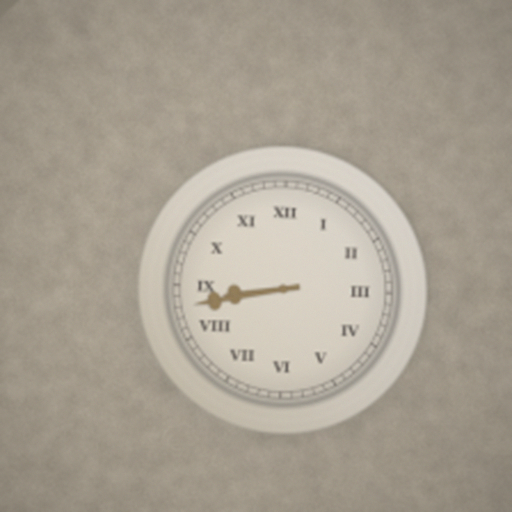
8:43
